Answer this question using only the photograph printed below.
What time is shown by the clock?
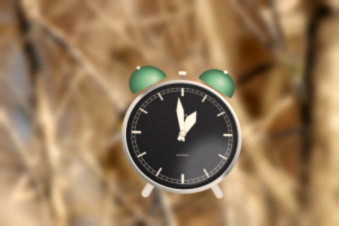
12:59
